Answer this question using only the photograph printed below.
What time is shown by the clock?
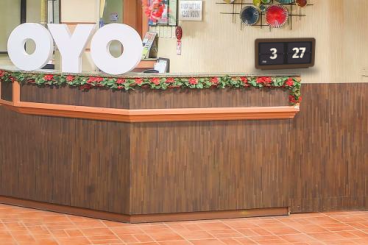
3:27
